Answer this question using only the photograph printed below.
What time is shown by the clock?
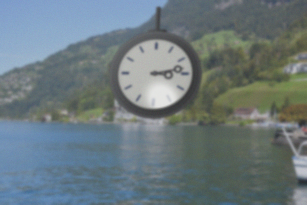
3:13
